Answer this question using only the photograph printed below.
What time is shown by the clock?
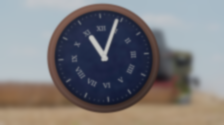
11:04
